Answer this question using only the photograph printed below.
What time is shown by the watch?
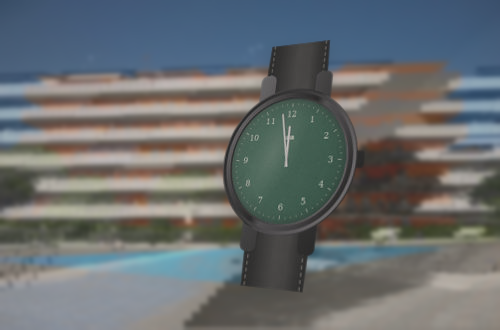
11:58
